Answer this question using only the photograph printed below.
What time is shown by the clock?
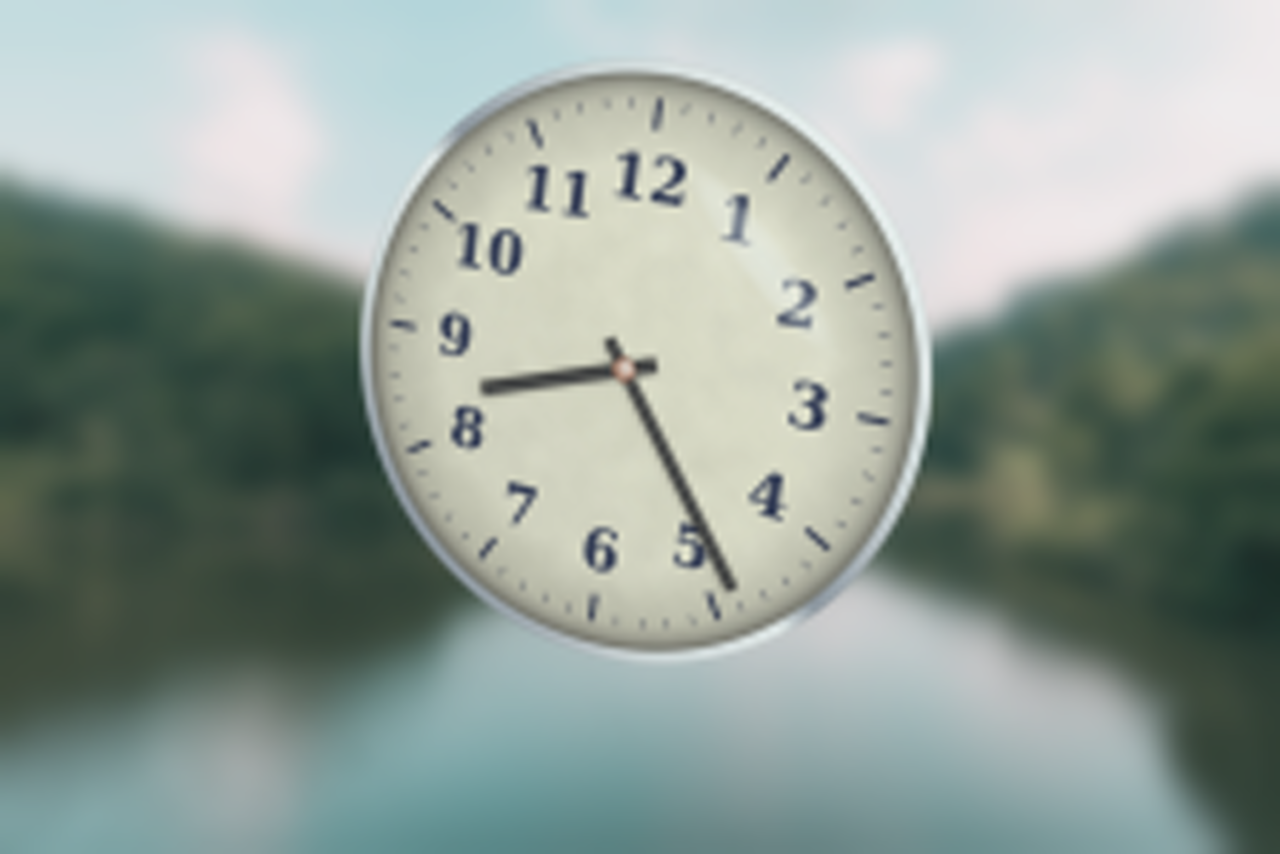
8:24
